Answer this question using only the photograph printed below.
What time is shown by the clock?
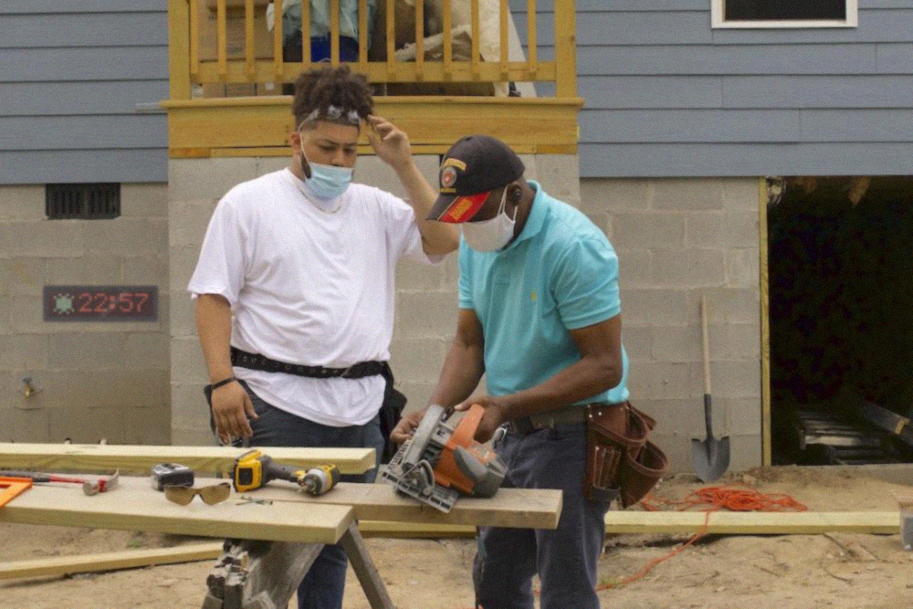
22:57
